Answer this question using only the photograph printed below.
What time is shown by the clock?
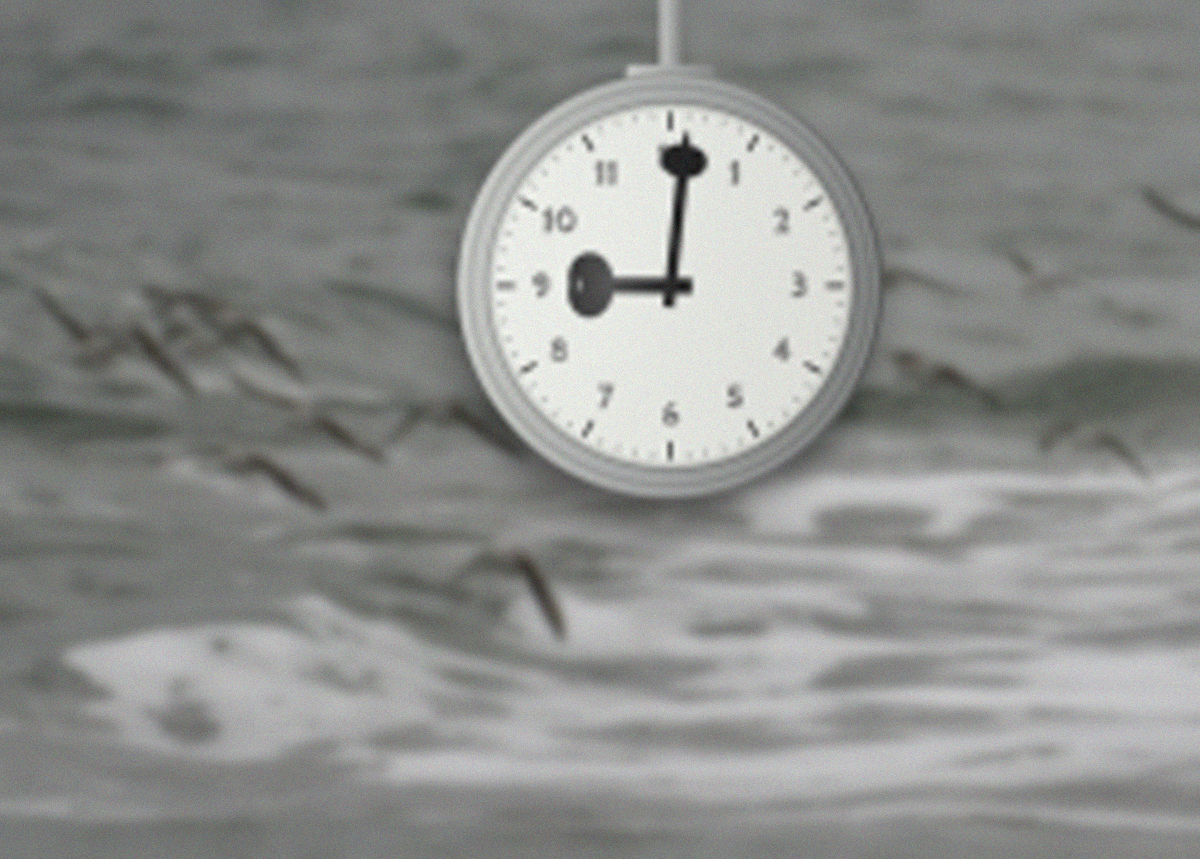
9:01
